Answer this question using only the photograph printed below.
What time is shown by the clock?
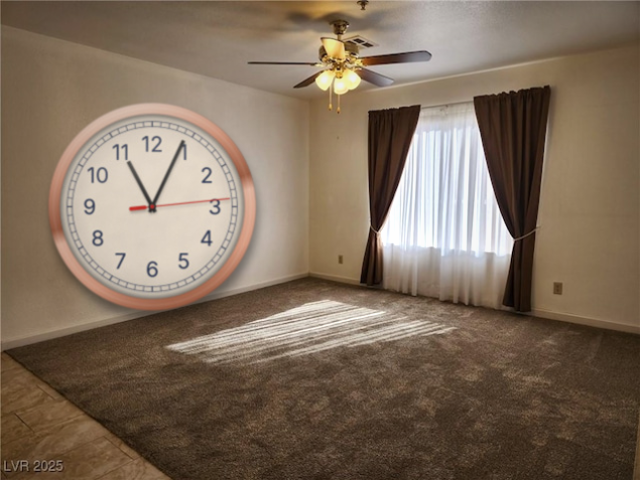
11:04:14
